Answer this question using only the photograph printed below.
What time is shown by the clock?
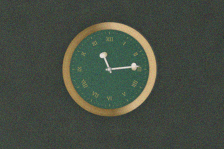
11:14
